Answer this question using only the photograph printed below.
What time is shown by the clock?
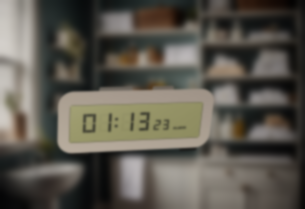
1:13
